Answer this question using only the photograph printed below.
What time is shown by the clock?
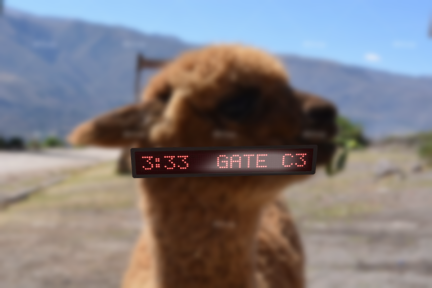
3:33
